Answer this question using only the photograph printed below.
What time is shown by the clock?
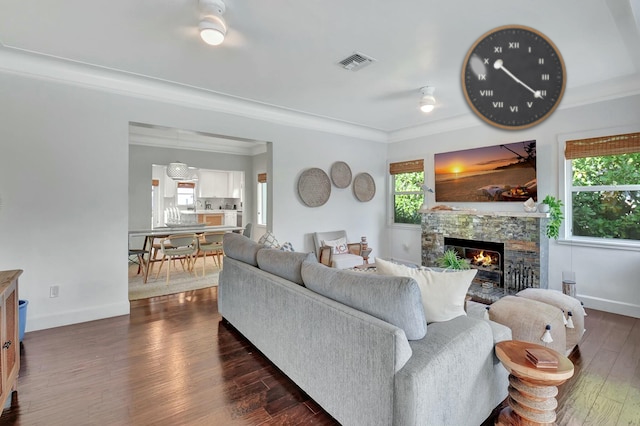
10:21
